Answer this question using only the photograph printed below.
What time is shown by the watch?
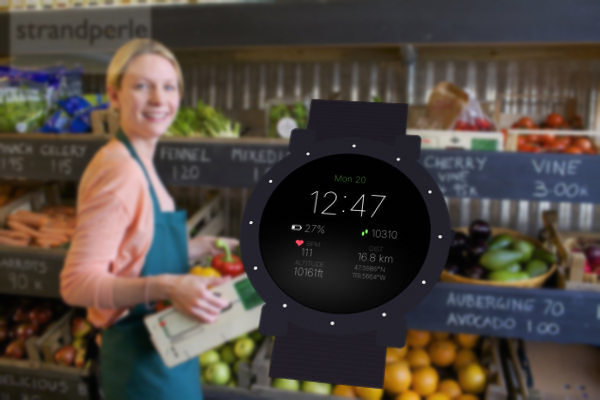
12:47
